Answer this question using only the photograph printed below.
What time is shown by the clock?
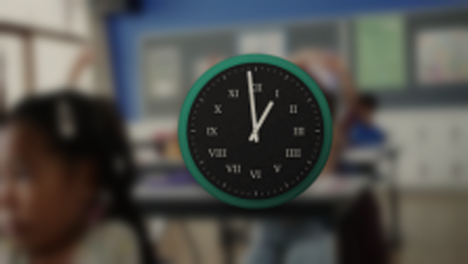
12:59
